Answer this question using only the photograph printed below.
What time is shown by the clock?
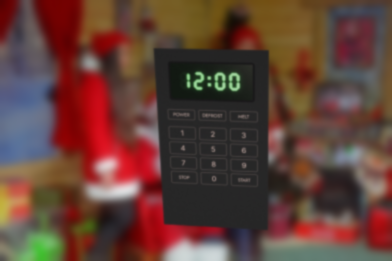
12:00
